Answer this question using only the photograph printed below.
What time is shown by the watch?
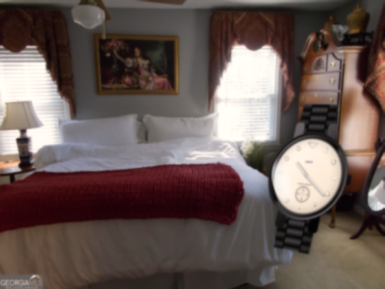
10:21
